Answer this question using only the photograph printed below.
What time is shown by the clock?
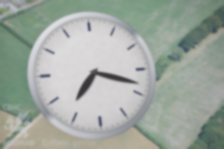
7:18
